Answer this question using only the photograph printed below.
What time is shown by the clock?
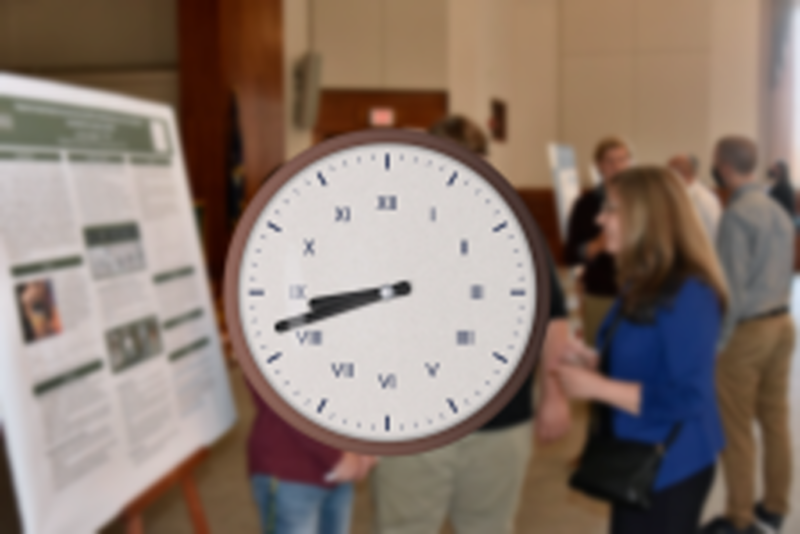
8:42
